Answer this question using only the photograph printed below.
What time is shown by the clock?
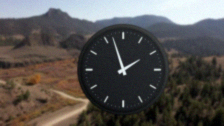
1:57
